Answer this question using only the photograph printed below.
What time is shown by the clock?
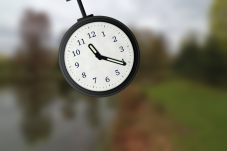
11:21
